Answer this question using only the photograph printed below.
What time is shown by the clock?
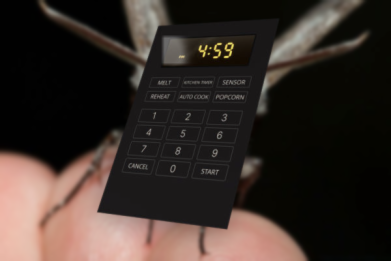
4:59
